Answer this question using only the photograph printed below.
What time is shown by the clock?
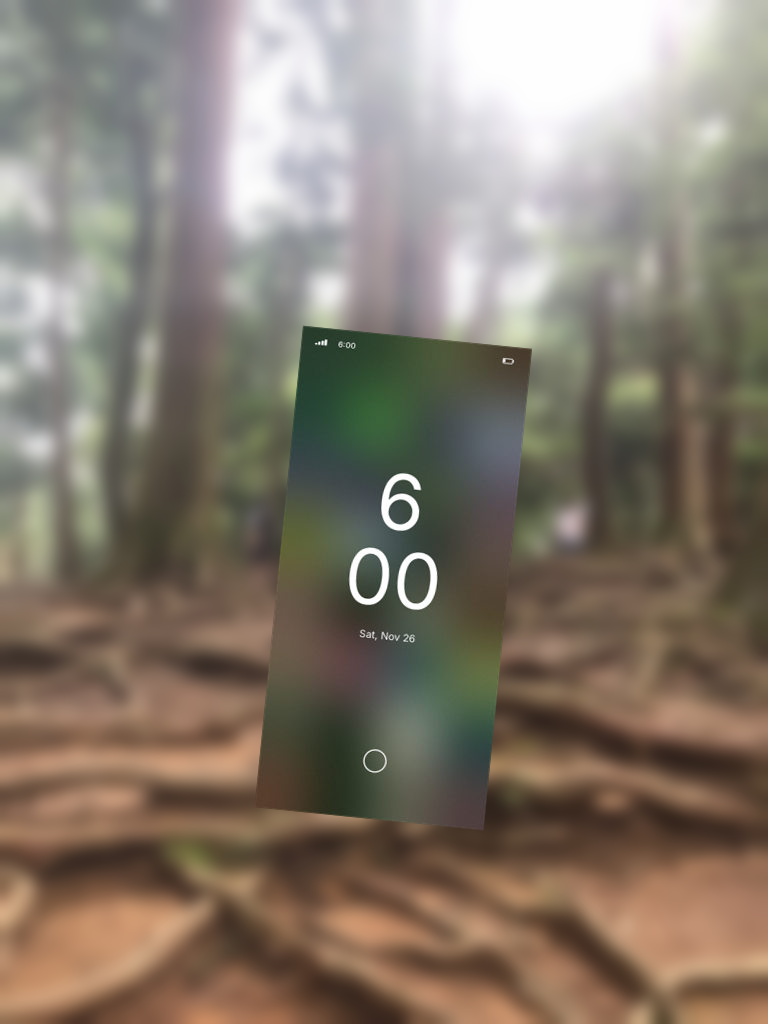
6:00
